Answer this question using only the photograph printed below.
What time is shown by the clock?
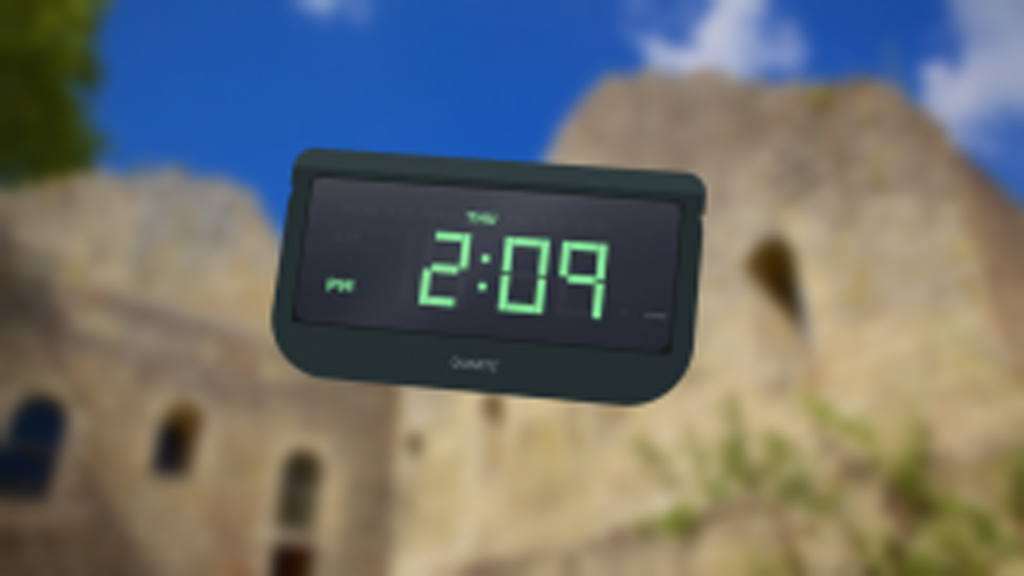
2:09
